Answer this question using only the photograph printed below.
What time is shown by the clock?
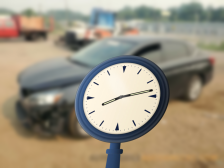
8:13
